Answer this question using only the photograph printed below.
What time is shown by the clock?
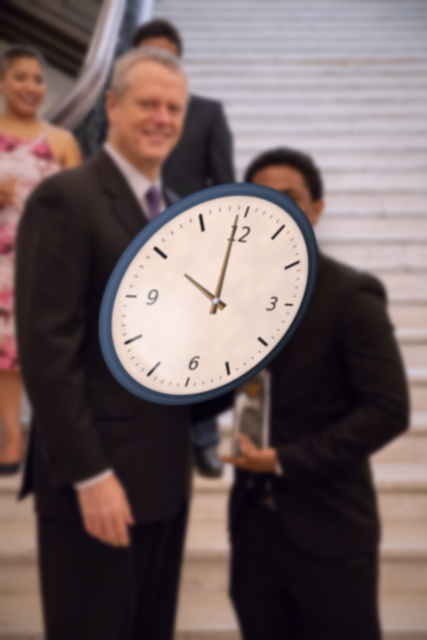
9:59
